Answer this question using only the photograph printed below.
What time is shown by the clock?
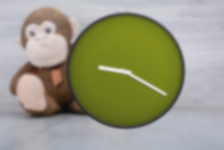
9:20
